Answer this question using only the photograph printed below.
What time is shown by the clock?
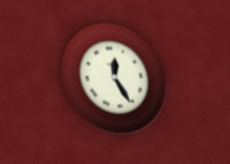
12:26
